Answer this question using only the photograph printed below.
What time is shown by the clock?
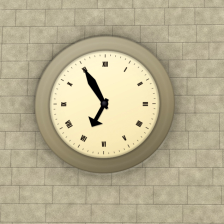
6:55
